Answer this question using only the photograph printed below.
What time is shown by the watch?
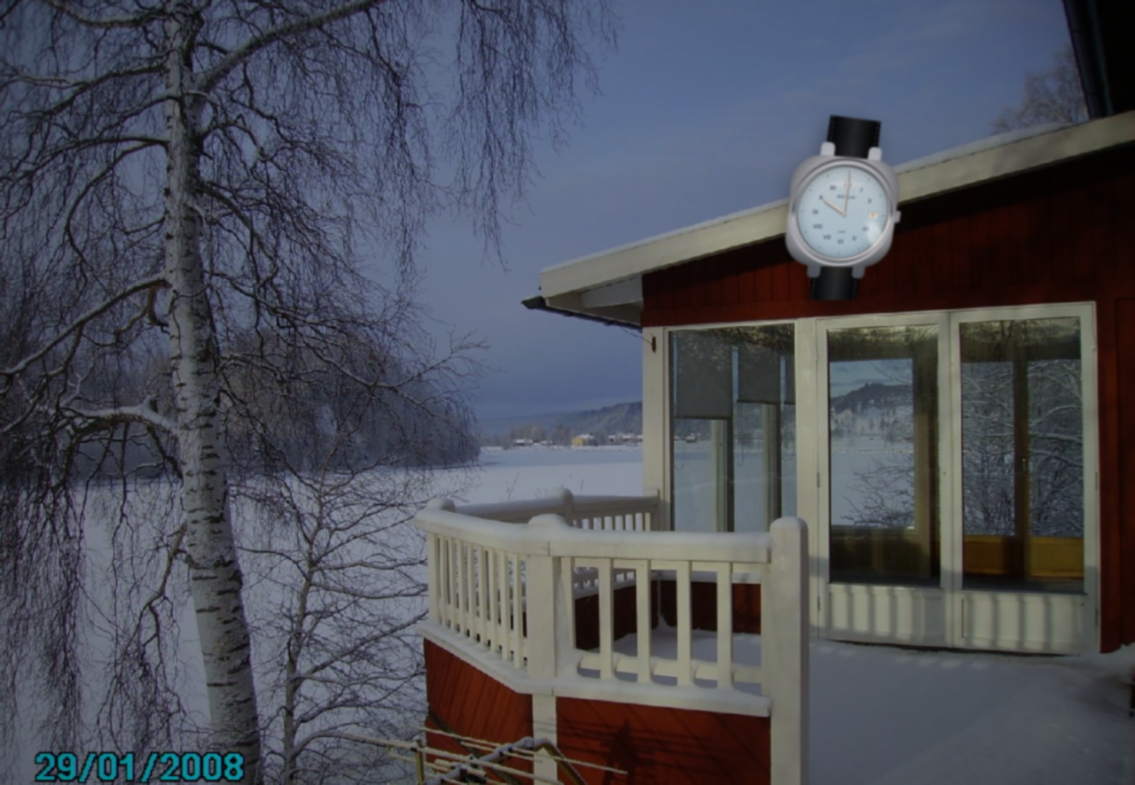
10:00
